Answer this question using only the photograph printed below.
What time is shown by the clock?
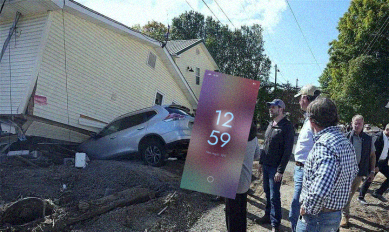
12:59
